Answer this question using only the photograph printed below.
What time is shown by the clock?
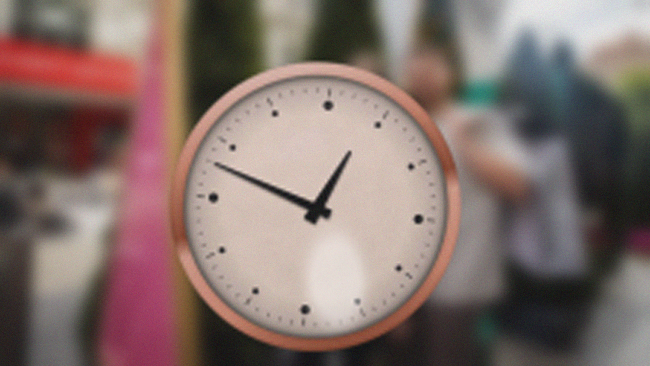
12:48
